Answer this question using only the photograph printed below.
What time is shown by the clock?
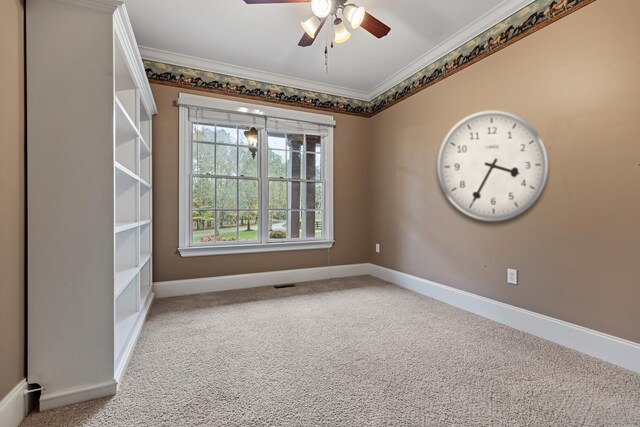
3:35
